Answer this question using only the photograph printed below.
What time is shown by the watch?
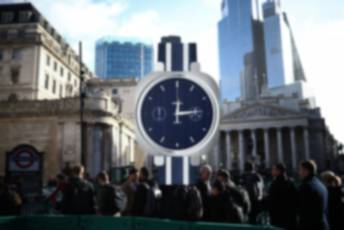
12:14
